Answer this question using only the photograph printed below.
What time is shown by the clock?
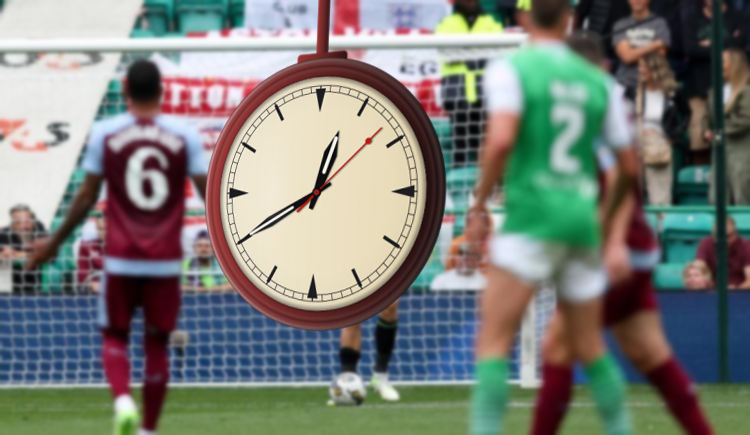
12:40:08
